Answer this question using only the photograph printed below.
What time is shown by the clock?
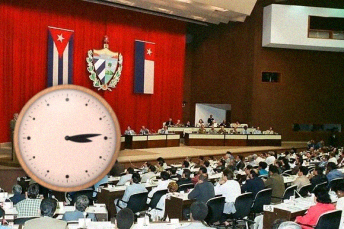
3:14
